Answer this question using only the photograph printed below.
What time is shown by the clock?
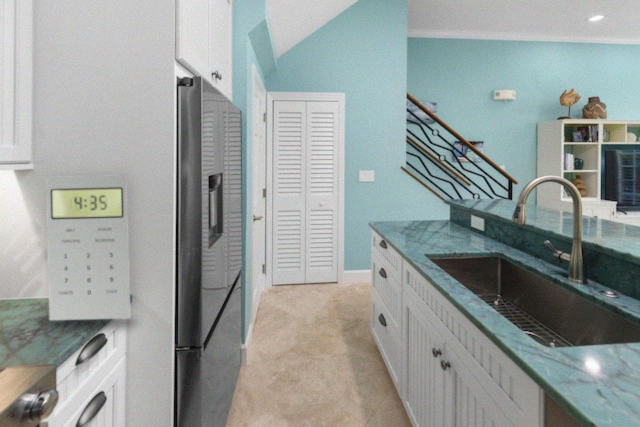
4:35
